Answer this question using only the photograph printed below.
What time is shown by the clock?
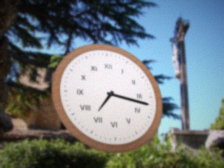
7:17
